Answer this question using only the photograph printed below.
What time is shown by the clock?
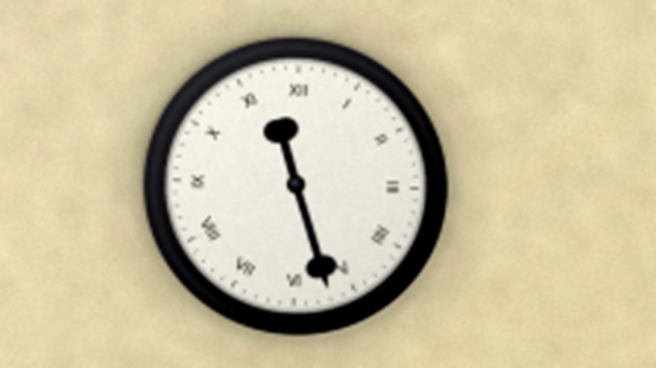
11:27
